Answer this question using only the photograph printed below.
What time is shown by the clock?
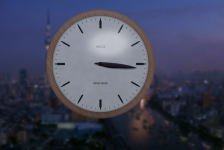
3:16
